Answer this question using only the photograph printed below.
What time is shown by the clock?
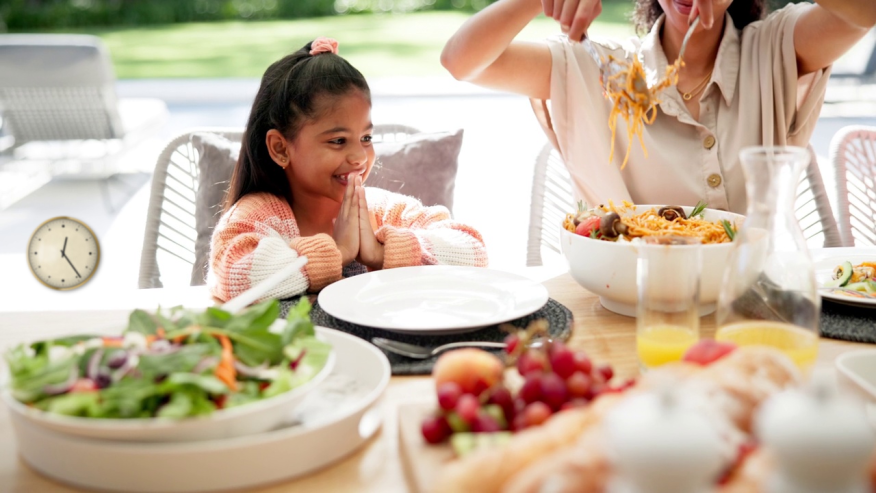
12:24
